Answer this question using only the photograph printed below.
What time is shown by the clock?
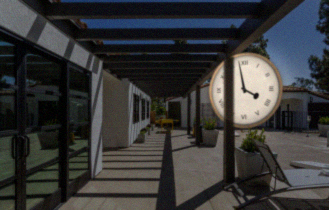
3:58
